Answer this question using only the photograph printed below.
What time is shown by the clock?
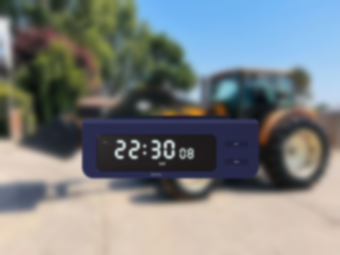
22:30
